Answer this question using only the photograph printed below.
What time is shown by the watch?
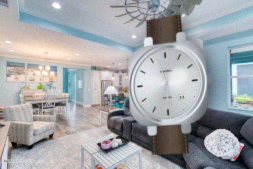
5:57
